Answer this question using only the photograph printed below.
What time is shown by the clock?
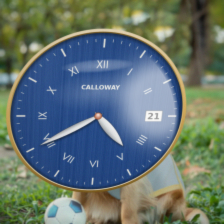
4:40
